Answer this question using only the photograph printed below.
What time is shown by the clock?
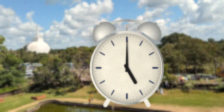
5:00
